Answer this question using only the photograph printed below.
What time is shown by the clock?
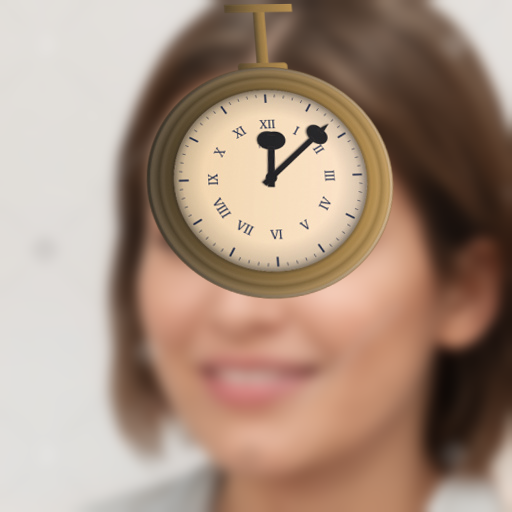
12:08
